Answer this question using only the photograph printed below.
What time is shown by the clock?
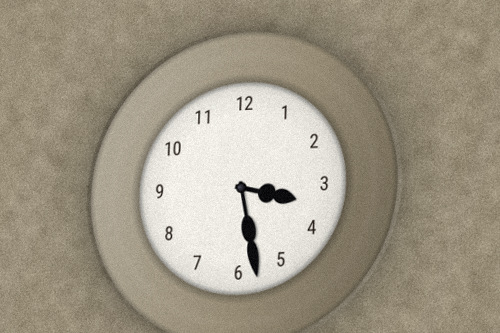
3:28
